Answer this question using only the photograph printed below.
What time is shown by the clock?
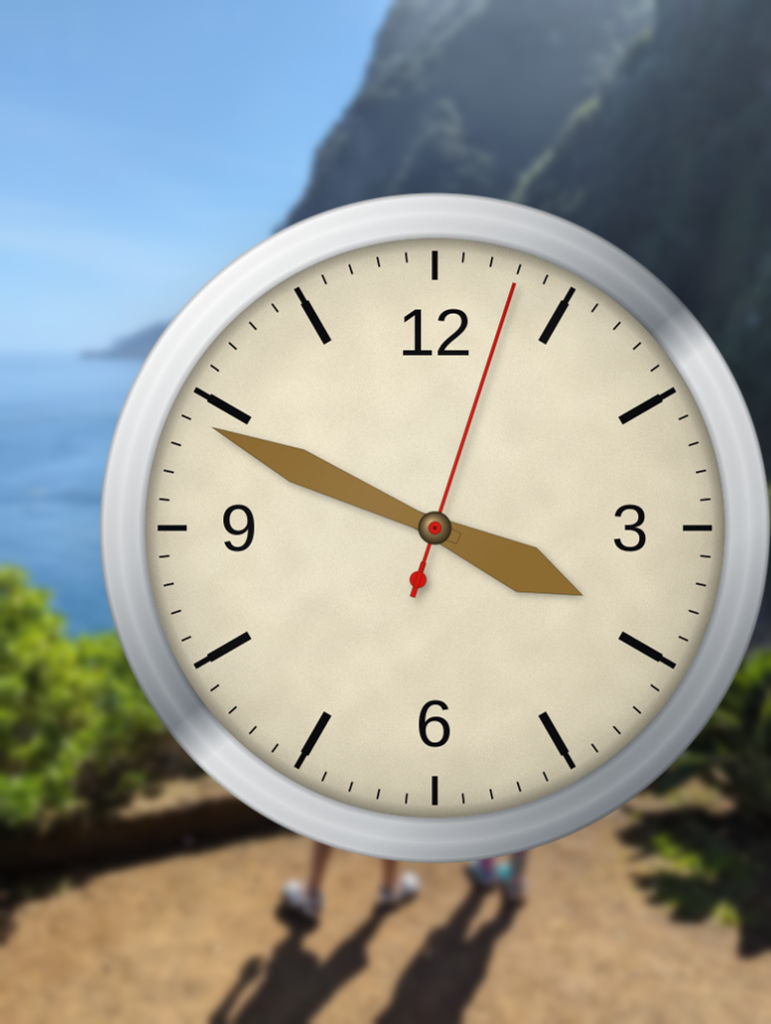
3:49:03
